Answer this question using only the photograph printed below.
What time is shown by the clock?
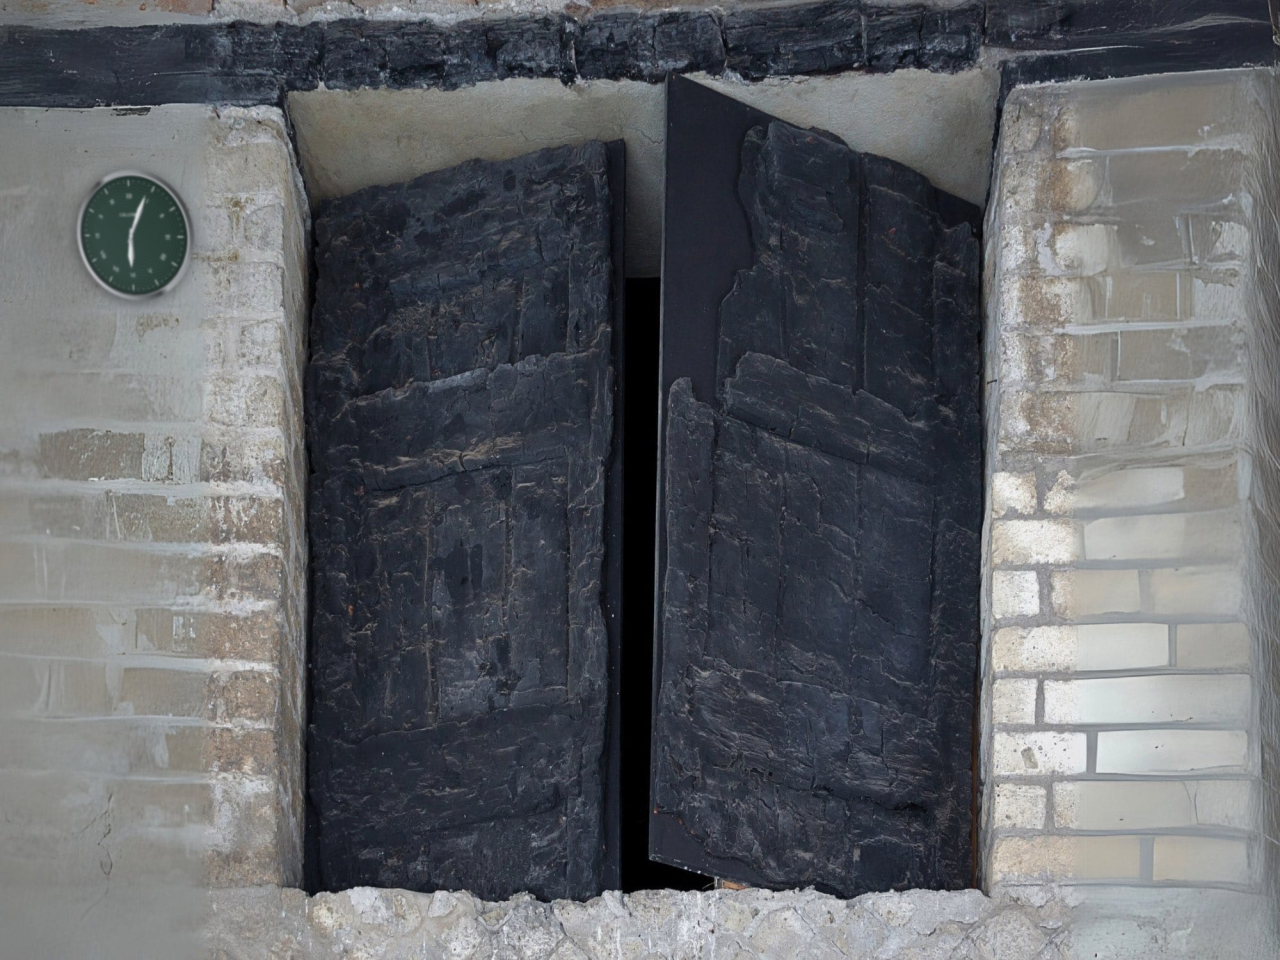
6:04
